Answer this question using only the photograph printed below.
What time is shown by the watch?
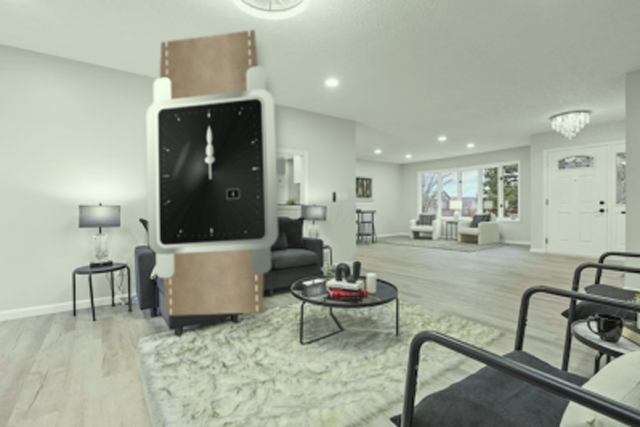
12:00
